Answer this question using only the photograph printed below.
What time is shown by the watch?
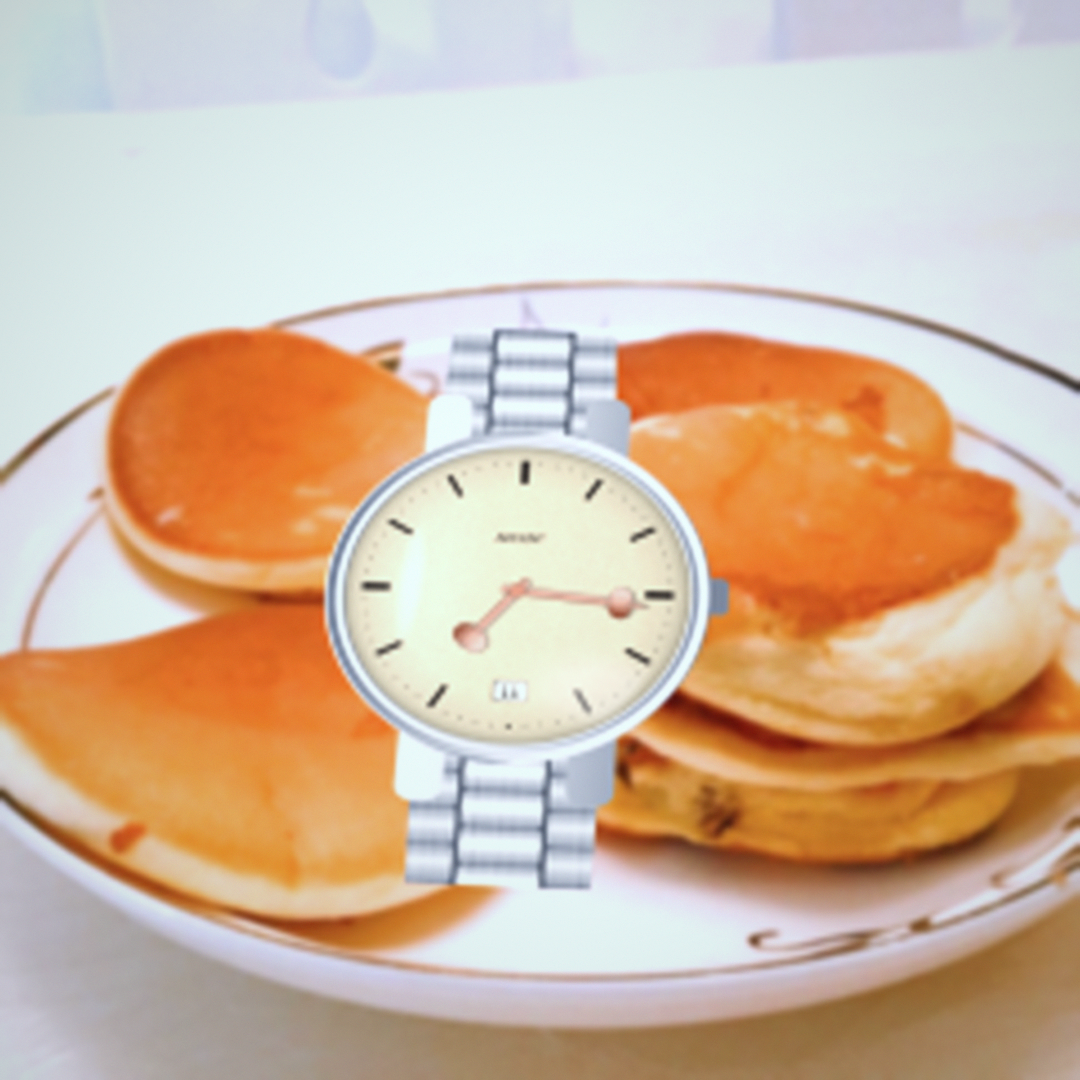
7:16
